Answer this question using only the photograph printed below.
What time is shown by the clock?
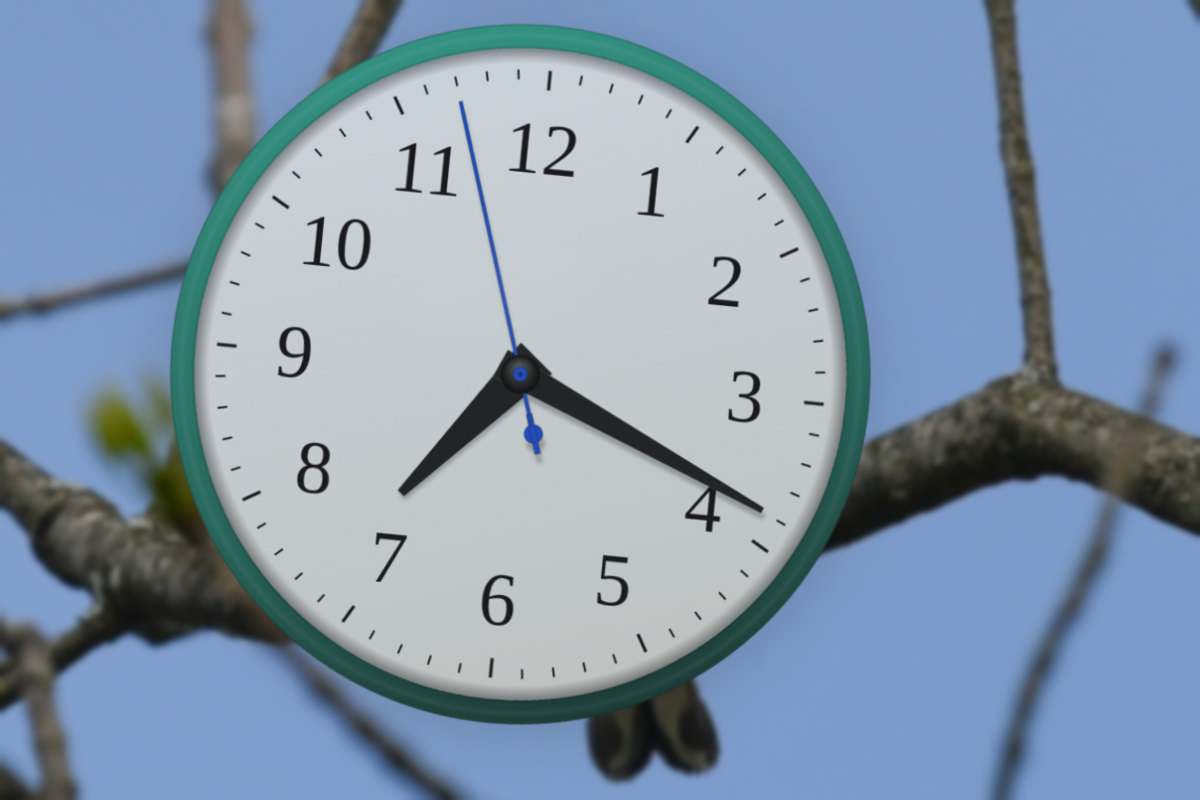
7:18:57
